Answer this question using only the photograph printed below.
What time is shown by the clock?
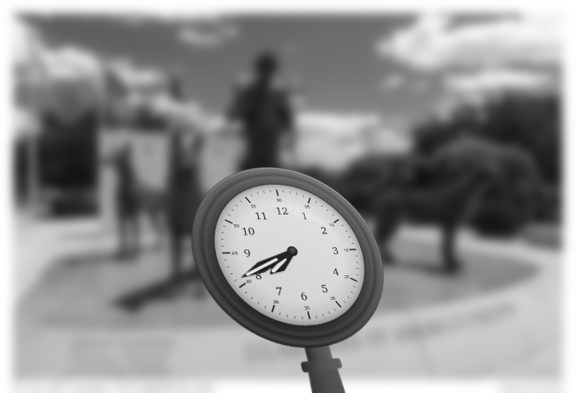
7:41
